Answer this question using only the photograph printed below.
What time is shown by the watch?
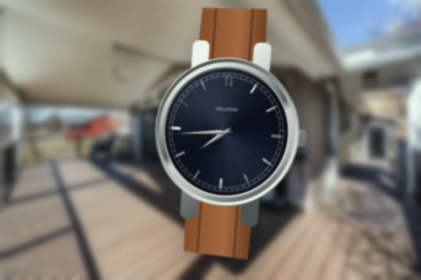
7:44
